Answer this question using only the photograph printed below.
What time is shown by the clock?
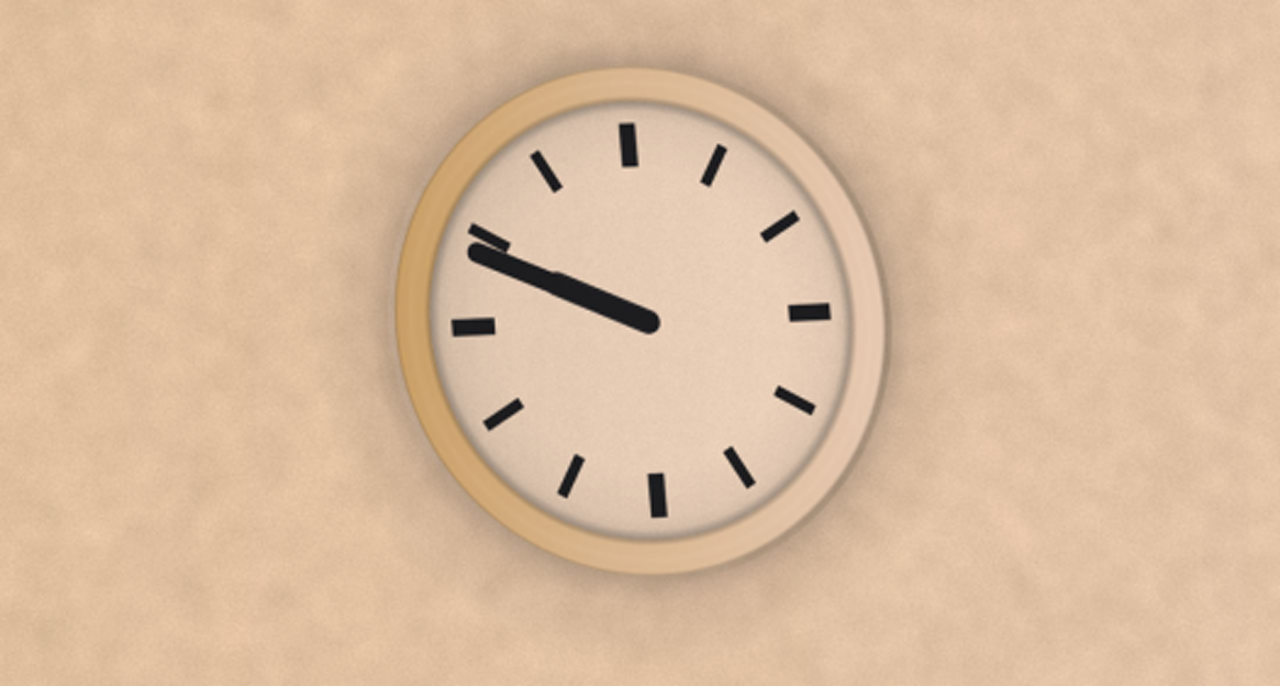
9:49
